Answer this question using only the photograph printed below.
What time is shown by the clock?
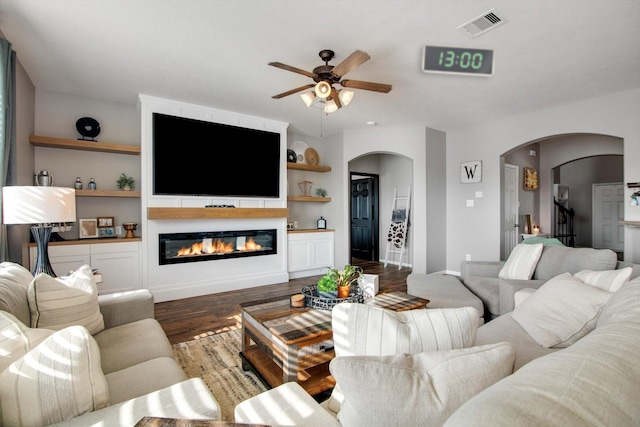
13:00
